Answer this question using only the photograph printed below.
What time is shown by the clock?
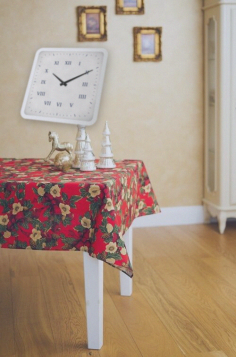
10:10
